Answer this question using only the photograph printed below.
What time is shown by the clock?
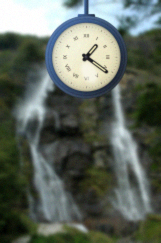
1:21
